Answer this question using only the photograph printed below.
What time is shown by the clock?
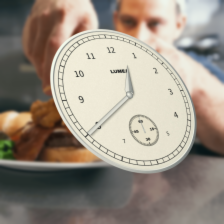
12:40
